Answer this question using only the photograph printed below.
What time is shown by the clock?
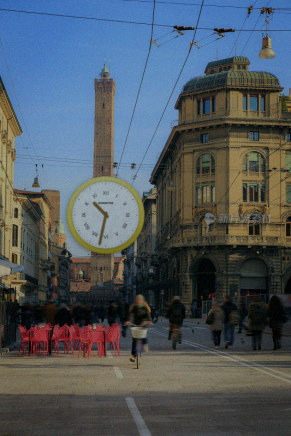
10:32
